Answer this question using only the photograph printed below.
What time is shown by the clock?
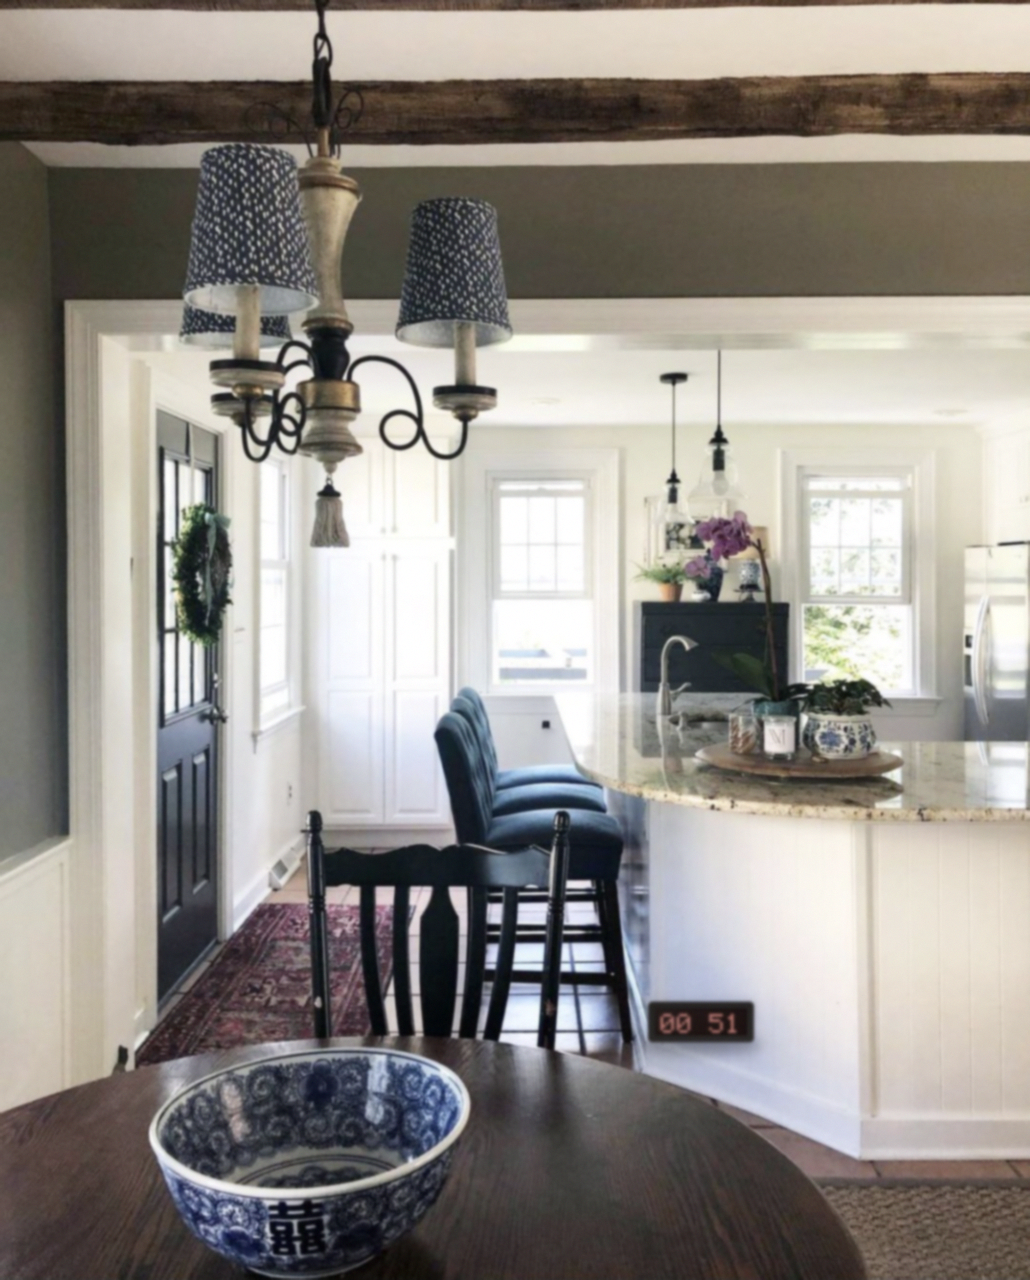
0:51
